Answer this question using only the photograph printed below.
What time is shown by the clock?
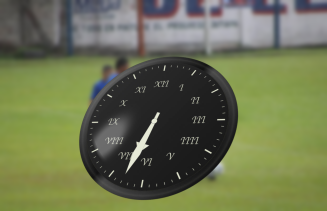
6:33
